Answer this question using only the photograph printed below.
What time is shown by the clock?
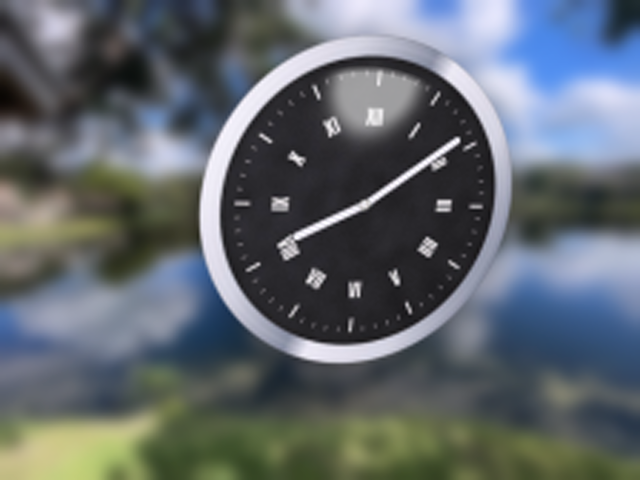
8:09
